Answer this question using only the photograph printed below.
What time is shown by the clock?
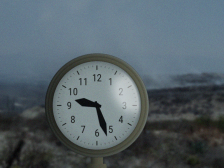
9:27
